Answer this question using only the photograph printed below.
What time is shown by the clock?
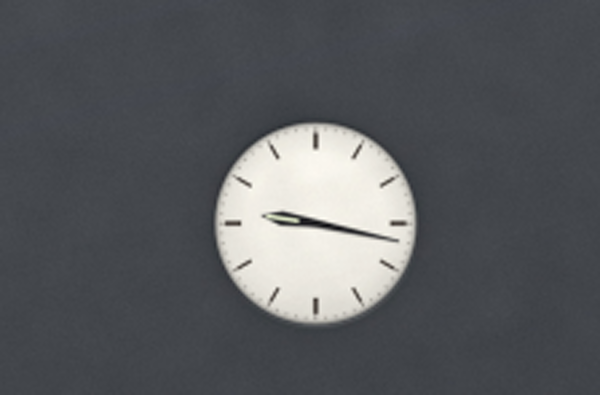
9:17
